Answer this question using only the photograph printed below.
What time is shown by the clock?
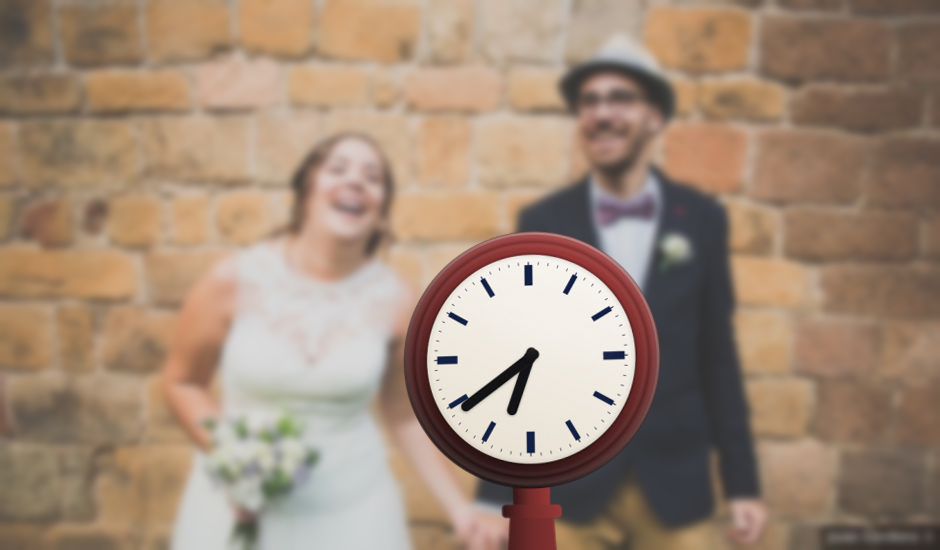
6:39
